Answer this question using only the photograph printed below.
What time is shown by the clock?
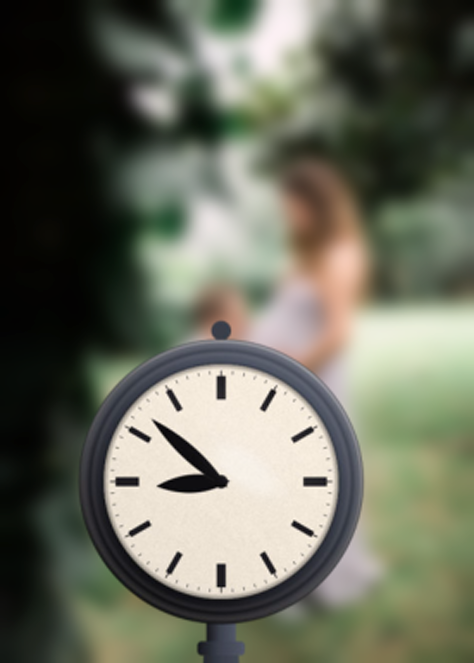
8:52
